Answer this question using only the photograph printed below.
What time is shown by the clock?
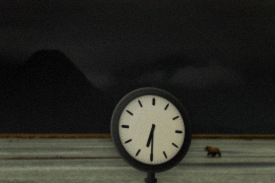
6:30
